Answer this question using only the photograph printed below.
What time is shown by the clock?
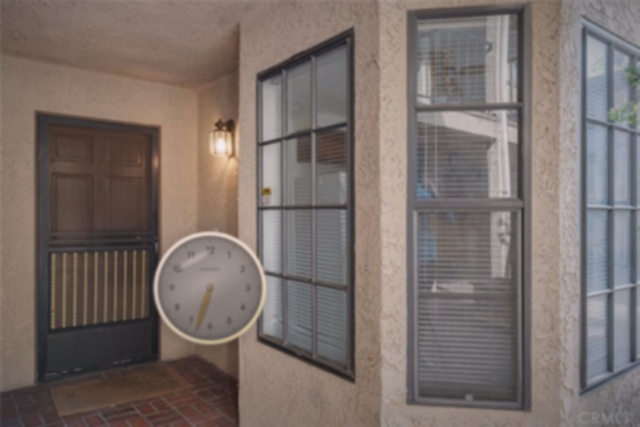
6:33
